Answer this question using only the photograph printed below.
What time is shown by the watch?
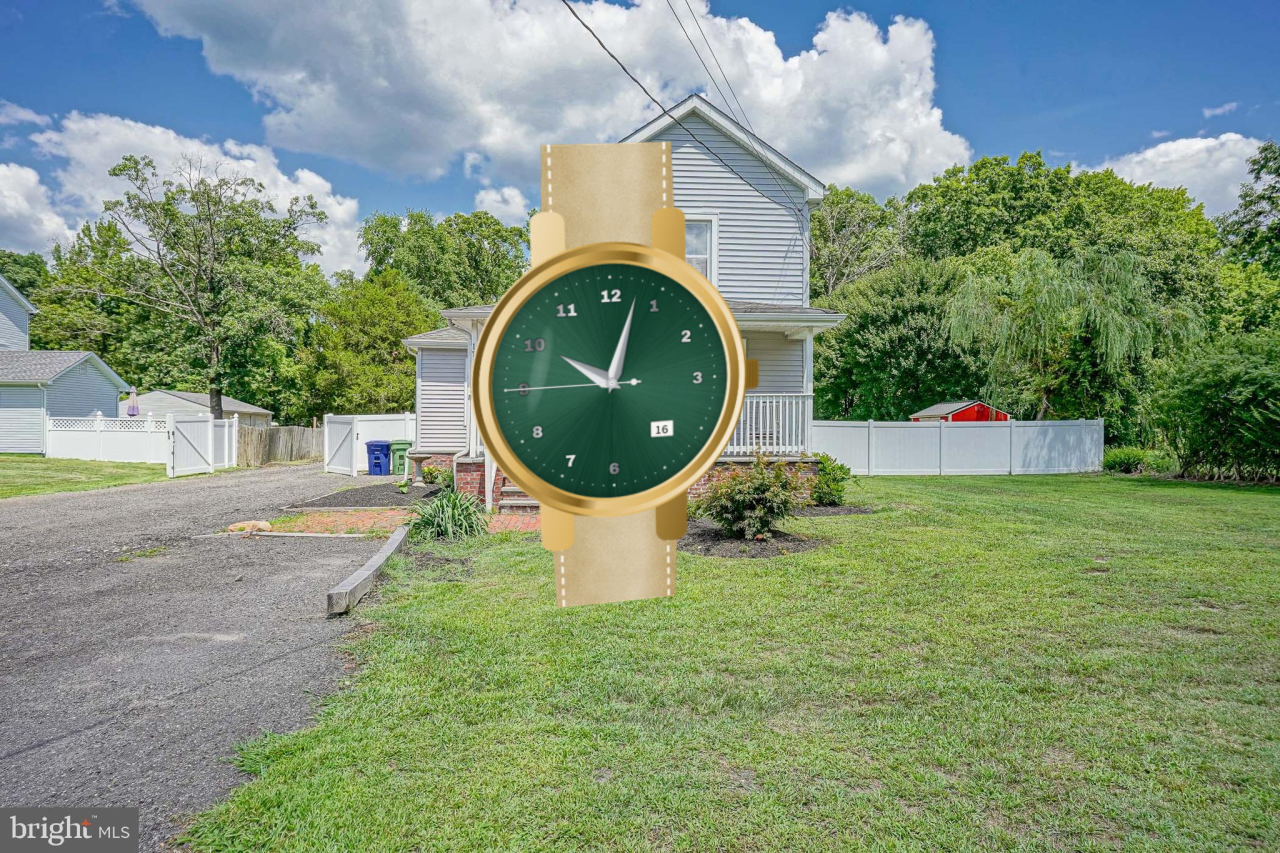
10:02:45
